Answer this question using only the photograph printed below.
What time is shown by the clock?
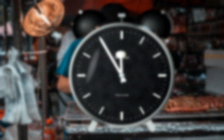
11:55
